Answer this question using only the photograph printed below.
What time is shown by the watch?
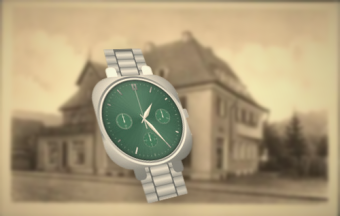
1:25
